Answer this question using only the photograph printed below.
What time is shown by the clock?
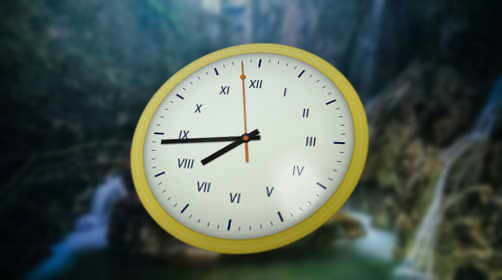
7:43:58
